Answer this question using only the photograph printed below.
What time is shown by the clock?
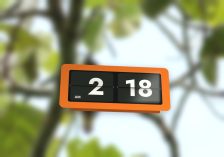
2:18
